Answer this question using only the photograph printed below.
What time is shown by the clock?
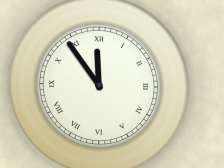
11:54
